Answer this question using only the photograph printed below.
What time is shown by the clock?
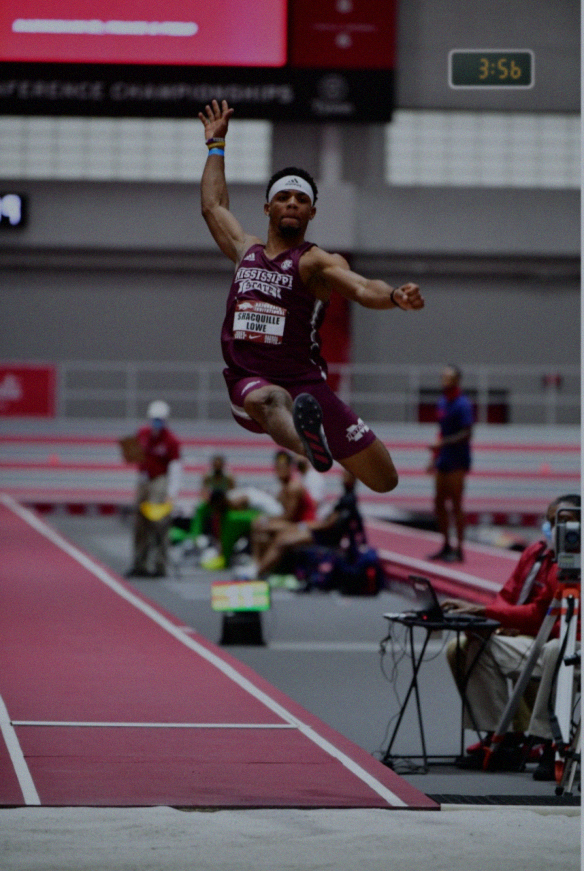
3:56
